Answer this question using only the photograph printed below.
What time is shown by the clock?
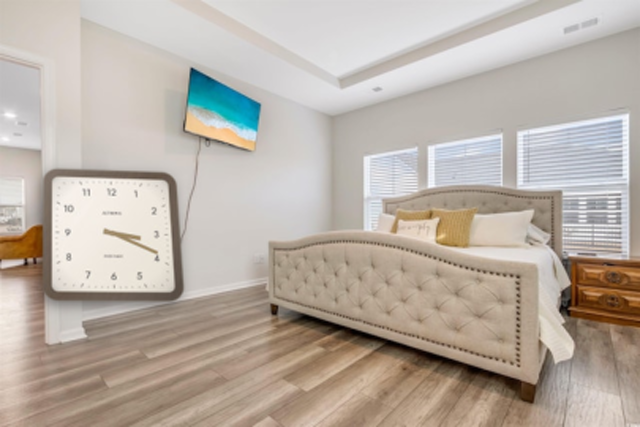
3:19
